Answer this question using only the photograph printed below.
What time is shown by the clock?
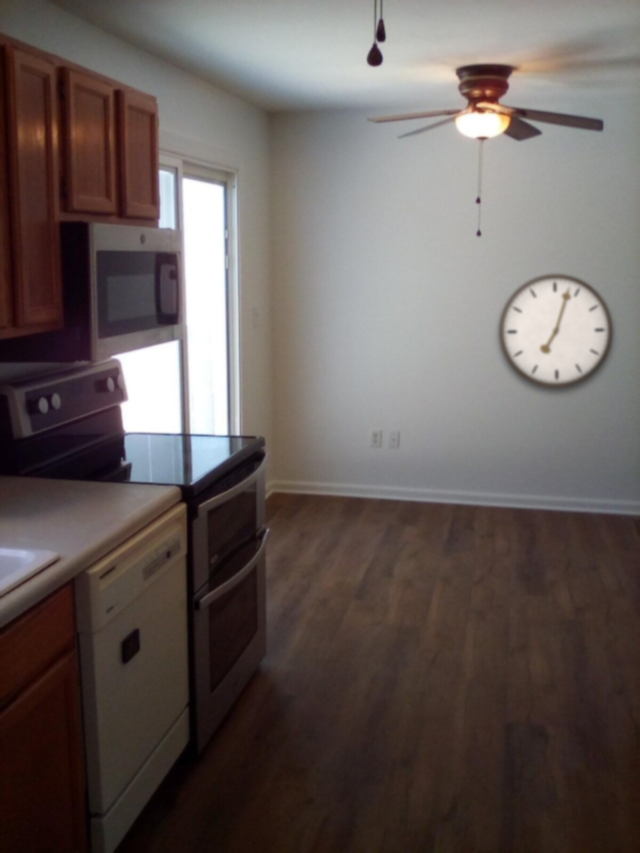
7:03
